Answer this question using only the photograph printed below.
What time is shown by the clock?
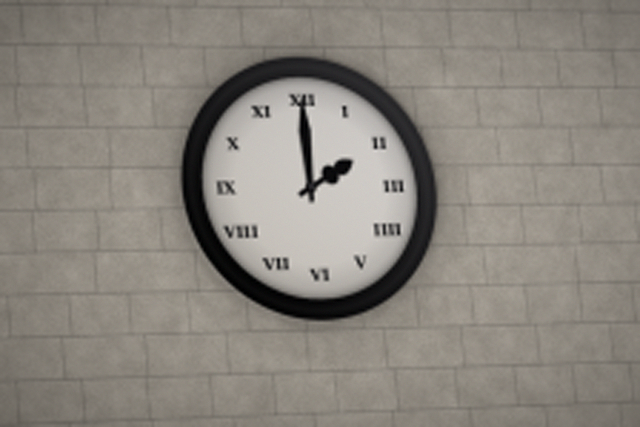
2:00
